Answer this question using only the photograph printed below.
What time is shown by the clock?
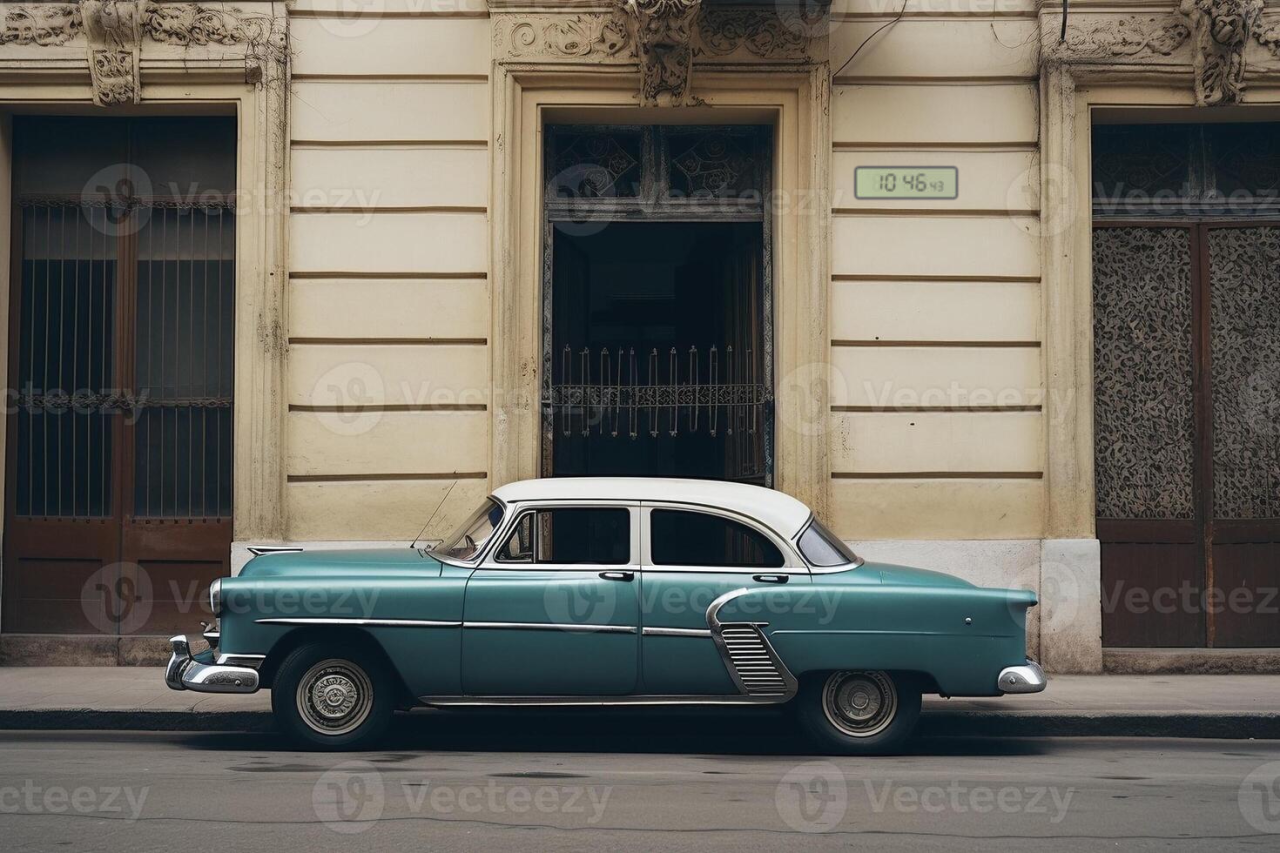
10:46
